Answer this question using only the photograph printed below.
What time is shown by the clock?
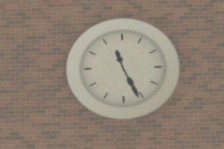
11:26
